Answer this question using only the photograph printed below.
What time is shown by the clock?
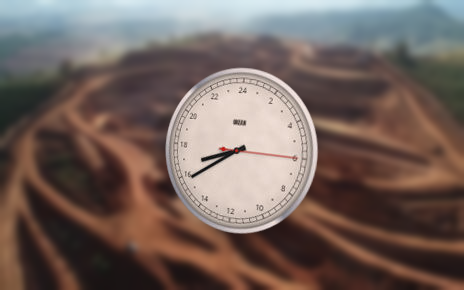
16:39:15
